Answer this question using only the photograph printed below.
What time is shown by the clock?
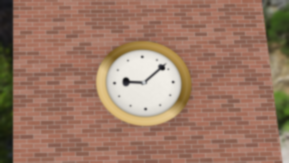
9:08
